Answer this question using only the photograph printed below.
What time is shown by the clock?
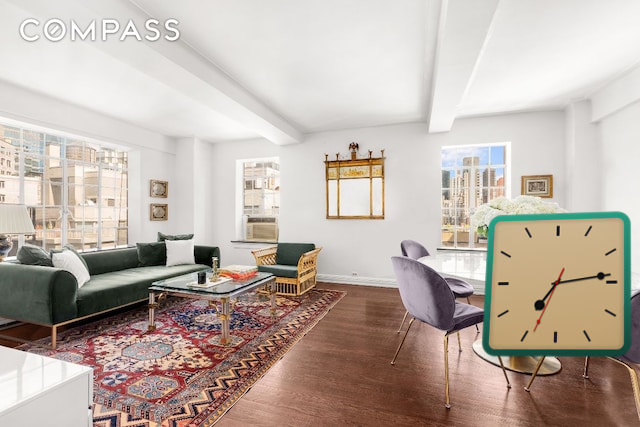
7:13:34
